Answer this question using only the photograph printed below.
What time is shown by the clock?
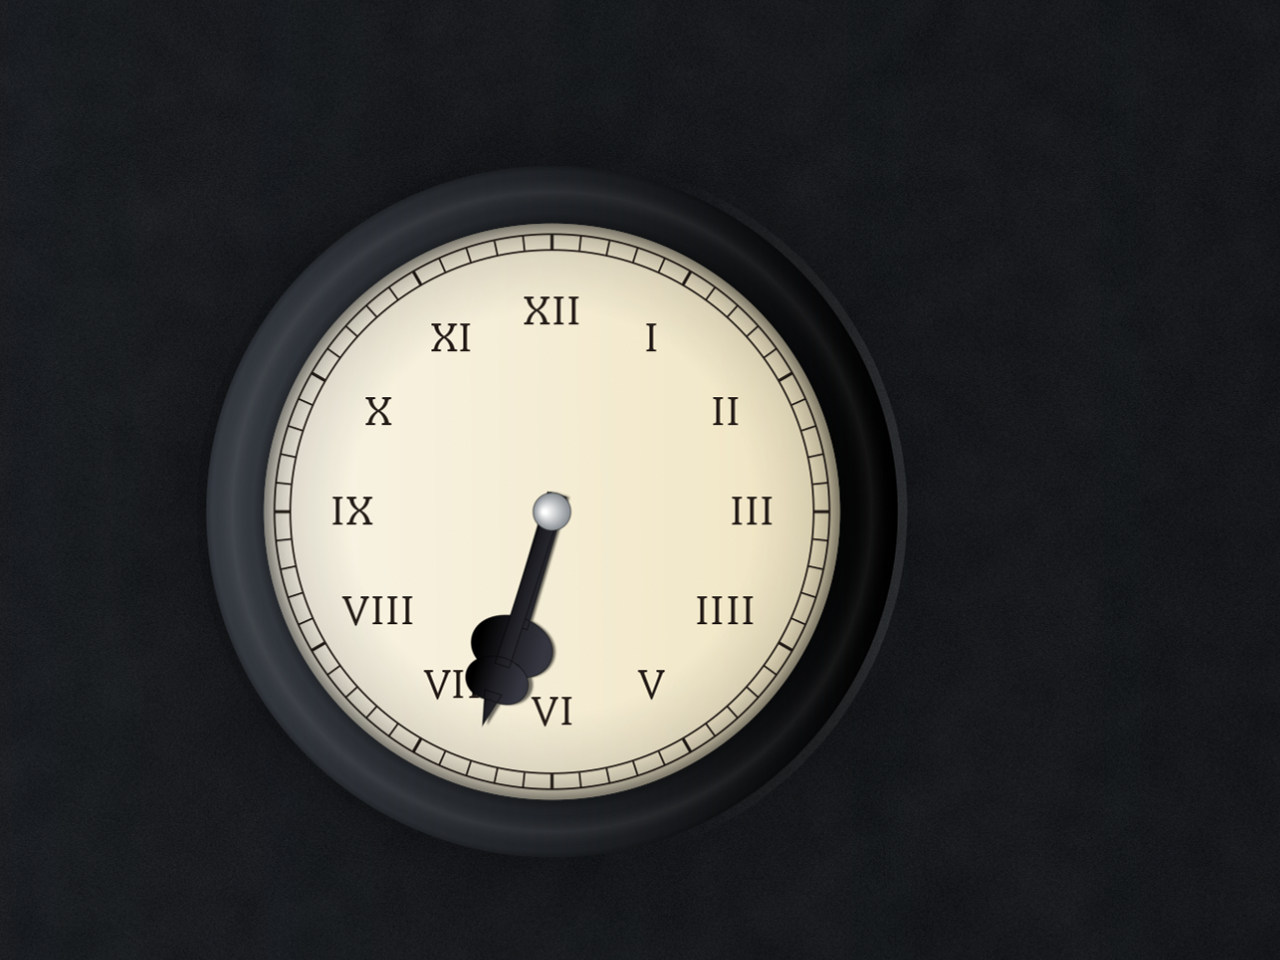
6:33
